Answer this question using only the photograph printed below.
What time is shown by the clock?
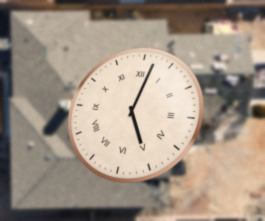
5:02
